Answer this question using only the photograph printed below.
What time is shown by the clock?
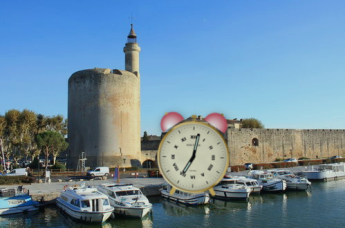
7:02
